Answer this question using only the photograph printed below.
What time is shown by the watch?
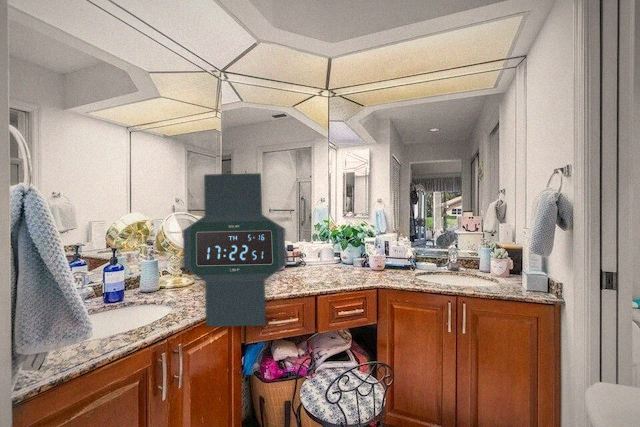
17:22:51
